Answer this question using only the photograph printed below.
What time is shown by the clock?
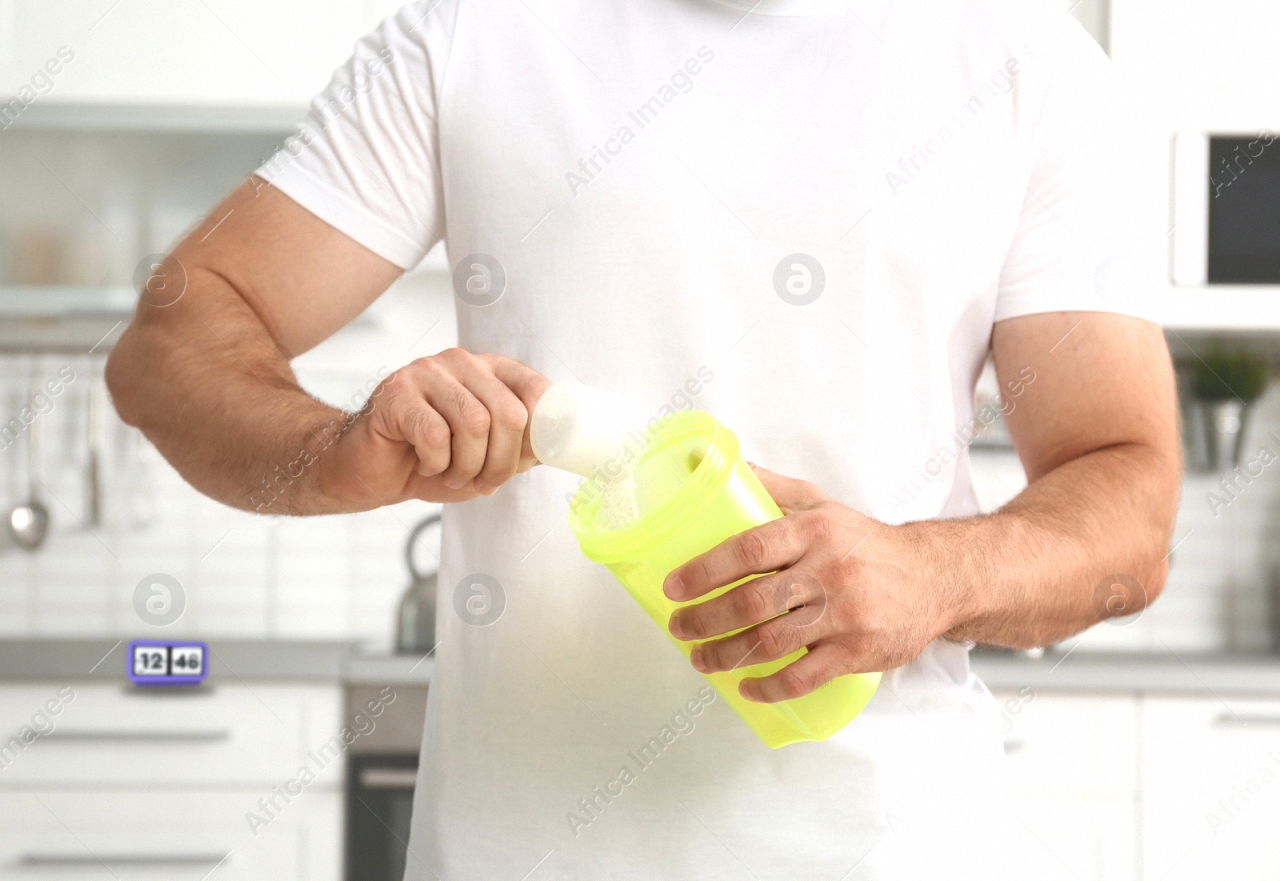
12:48
